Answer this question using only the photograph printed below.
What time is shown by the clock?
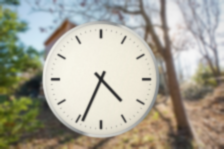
4:34
